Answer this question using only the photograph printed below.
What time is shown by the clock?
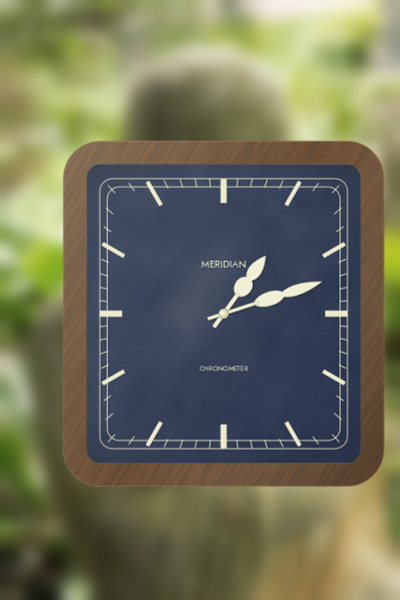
1:12
